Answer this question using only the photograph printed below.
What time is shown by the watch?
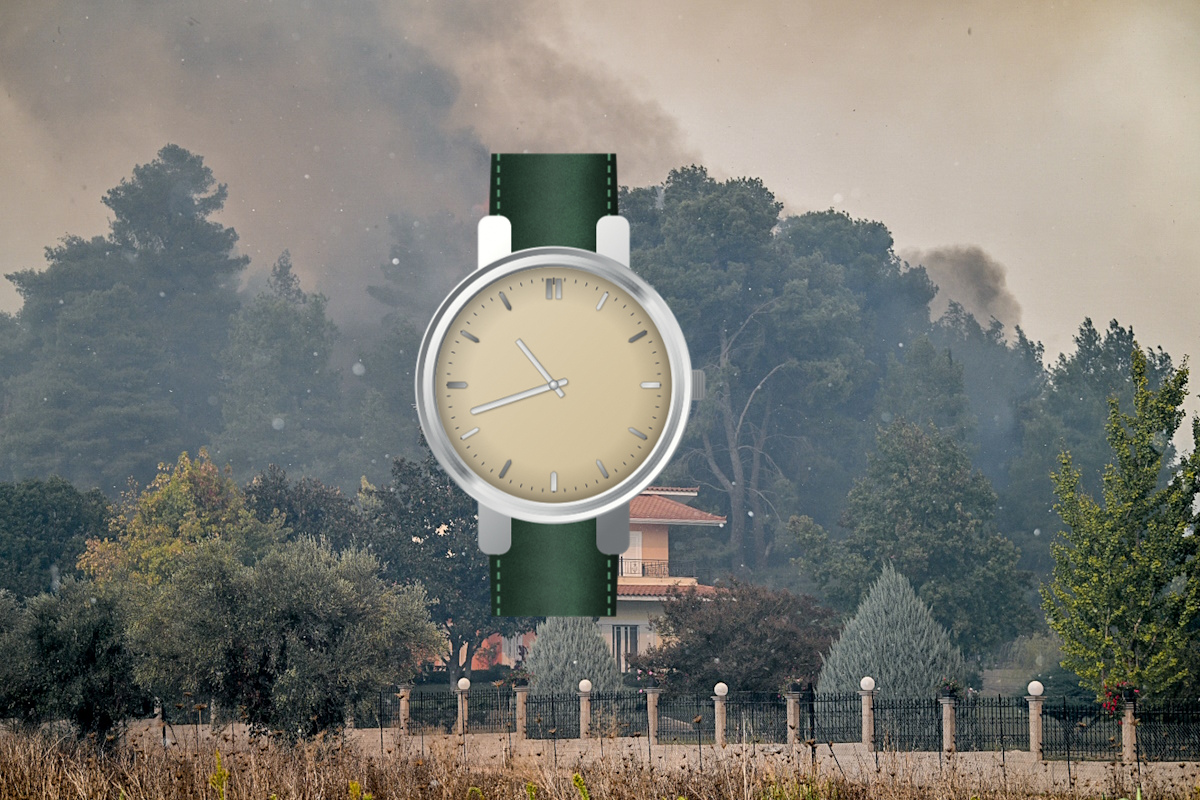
10:42
